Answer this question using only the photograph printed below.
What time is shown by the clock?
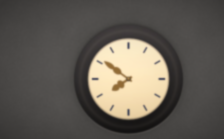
7:51
